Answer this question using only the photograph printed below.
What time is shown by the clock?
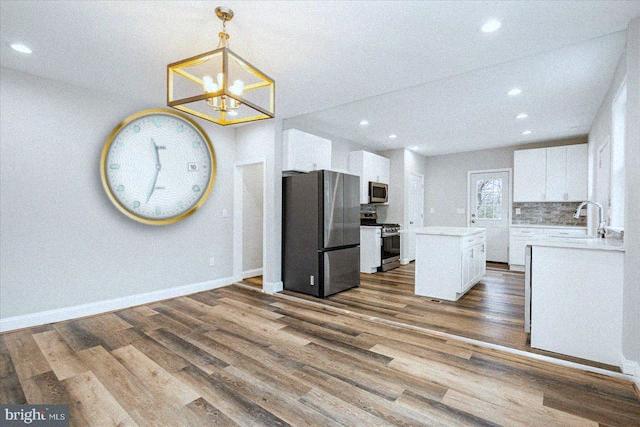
11:33
